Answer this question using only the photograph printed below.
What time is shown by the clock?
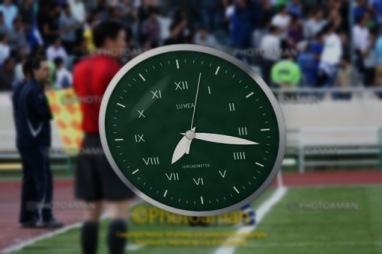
7:17:03
